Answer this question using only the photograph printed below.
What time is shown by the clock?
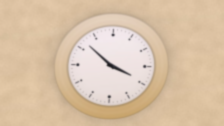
3:52
